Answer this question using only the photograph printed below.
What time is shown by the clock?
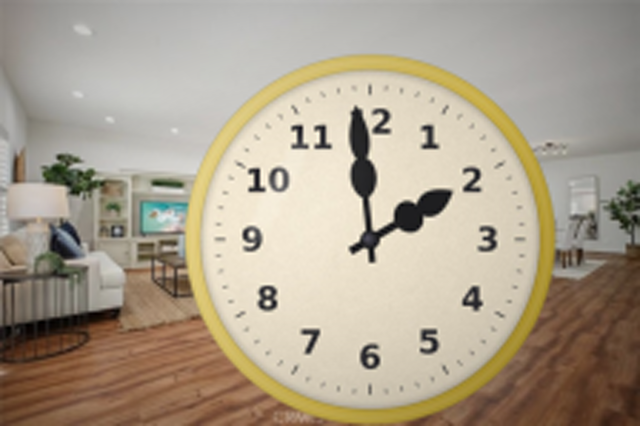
1:59
